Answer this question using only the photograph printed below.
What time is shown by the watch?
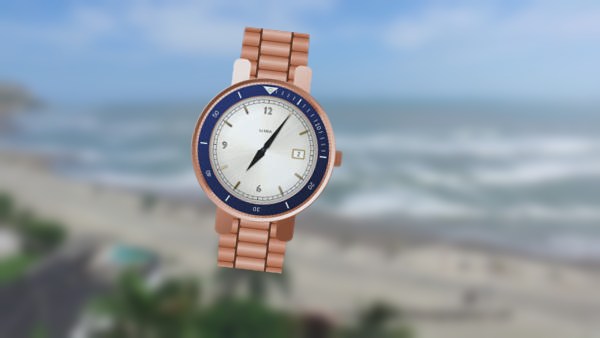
7:05
